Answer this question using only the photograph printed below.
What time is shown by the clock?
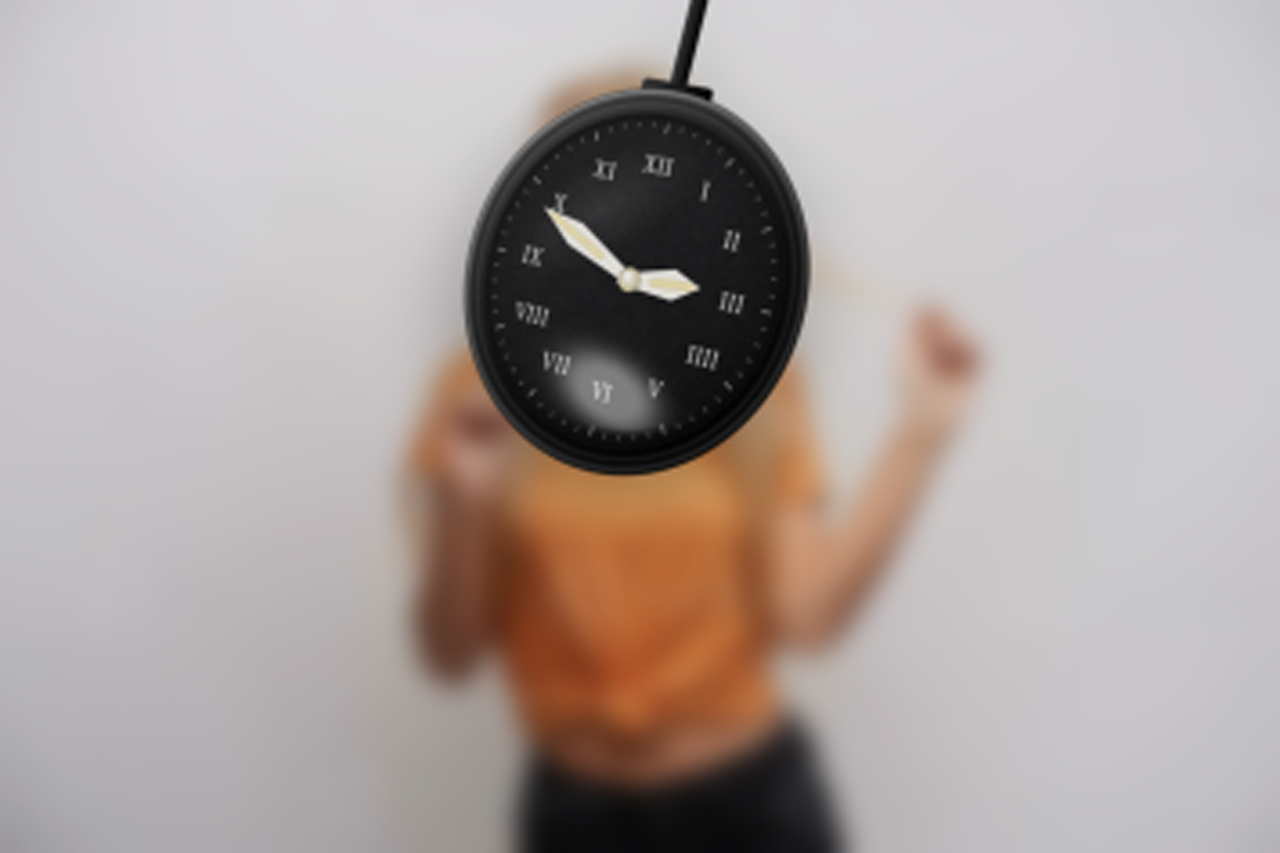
2:49
